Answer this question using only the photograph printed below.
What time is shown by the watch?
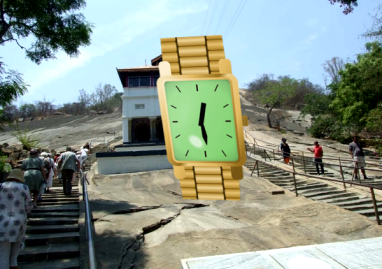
12:29
